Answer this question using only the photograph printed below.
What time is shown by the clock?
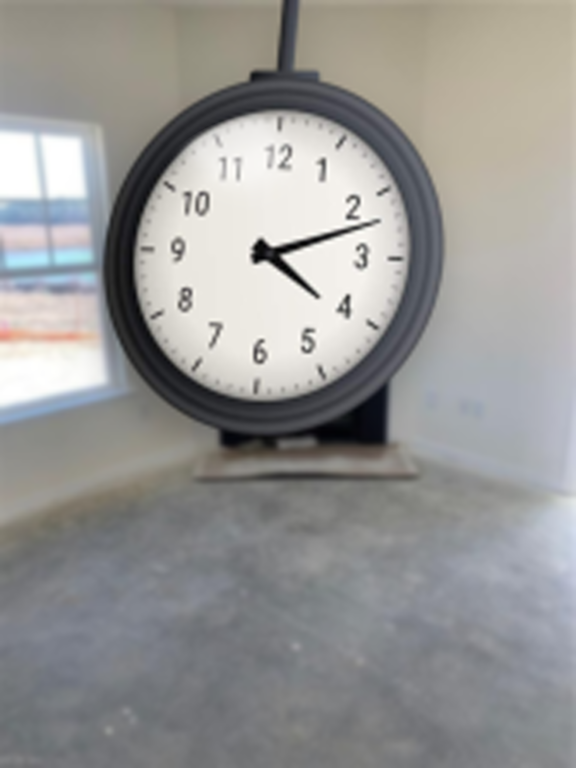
4:12
